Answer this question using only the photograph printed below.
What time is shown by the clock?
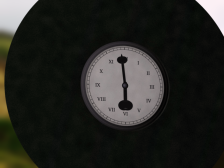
5:59
